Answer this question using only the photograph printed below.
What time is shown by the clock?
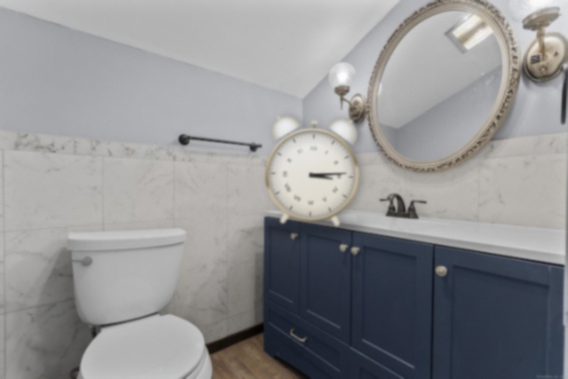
3:14
